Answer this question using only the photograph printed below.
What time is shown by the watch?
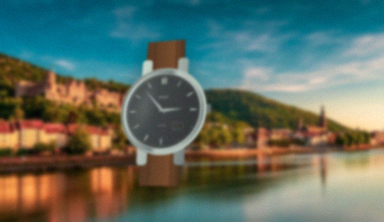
2:53
